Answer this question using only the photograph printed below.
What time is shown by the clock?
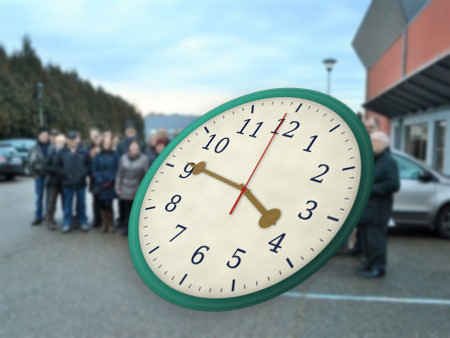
3:45:59
